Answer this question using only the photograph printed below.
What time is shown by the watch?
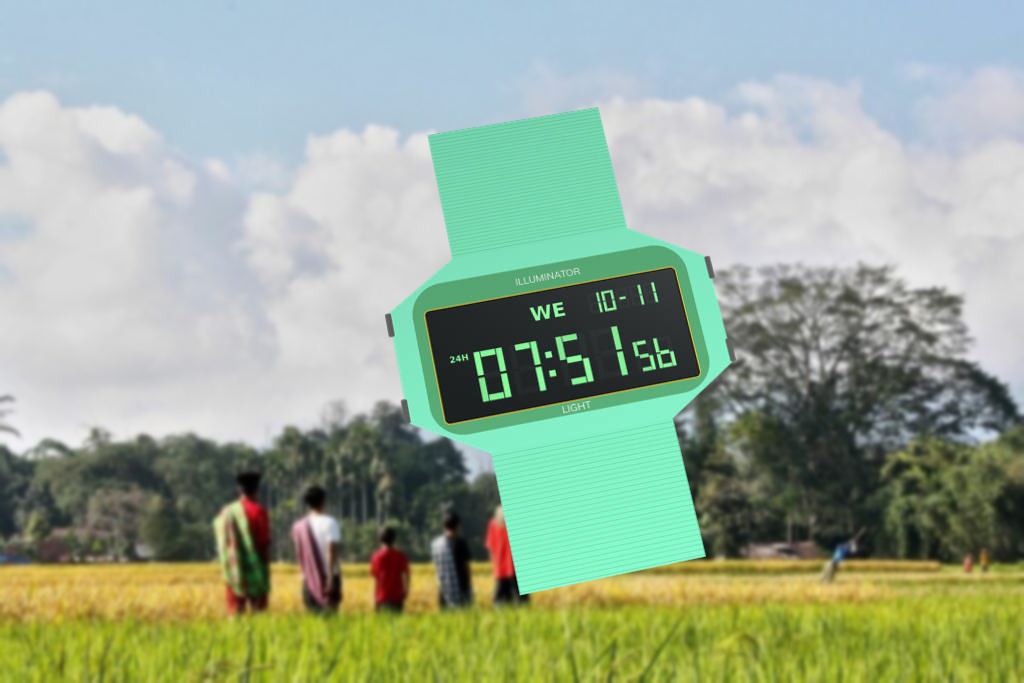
7:51:56
